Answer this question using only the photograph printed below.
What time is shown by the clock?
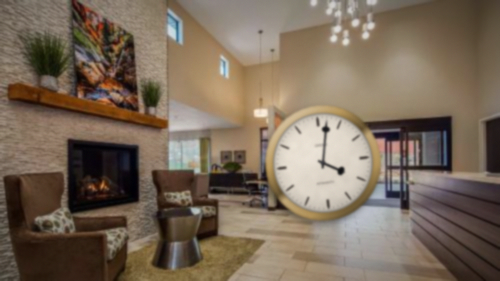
4:02
